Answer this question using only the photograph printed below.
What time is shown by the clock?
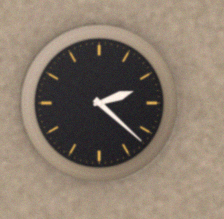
2:22
